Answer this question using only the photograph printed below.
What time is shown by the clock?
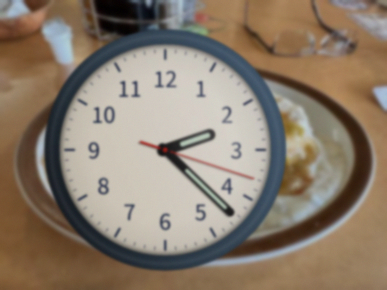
2:22:18
